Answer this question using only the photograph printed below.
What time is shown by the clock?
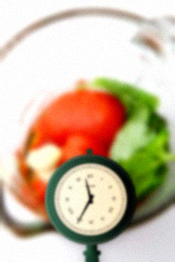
11:35
